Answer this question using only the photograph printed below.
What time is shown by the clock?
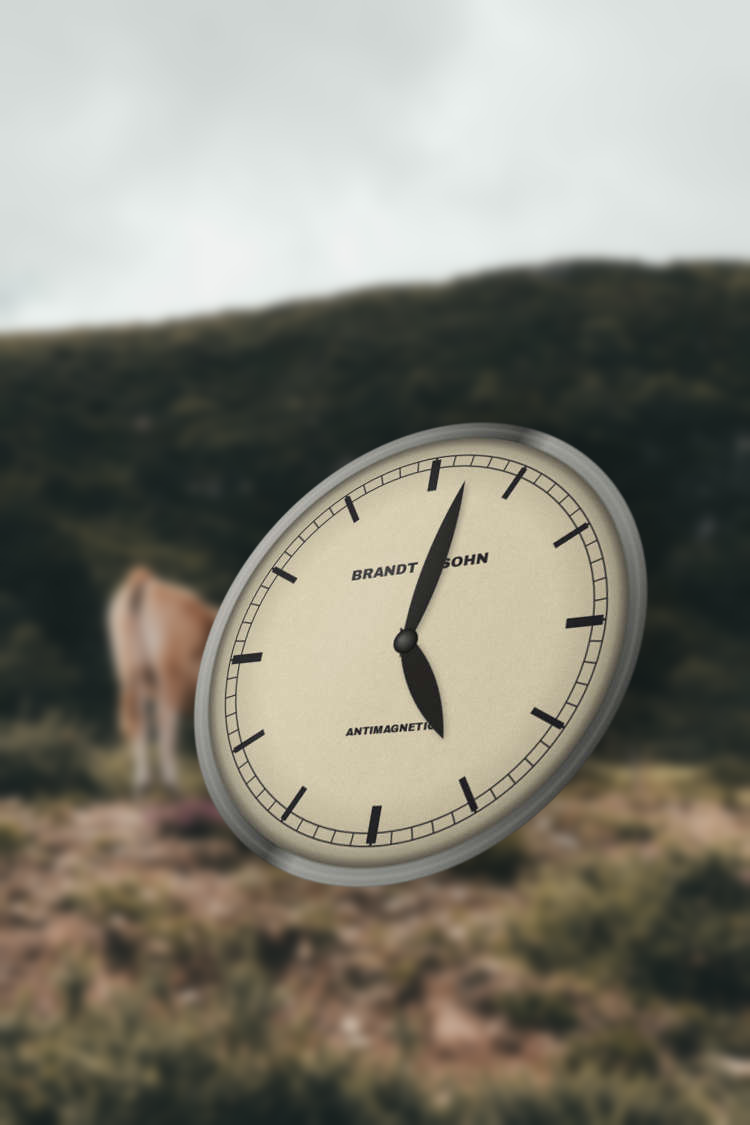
5:02
